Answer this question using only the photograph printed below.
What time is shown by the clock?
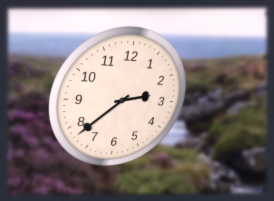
2:38
